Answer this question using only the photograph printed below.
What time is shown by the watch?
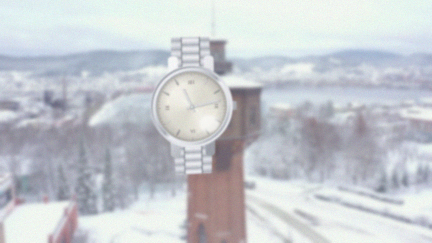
11:13
